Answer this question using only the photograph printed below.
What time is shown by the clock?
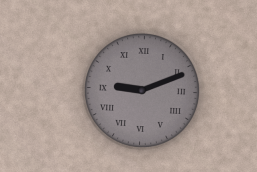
9:11
